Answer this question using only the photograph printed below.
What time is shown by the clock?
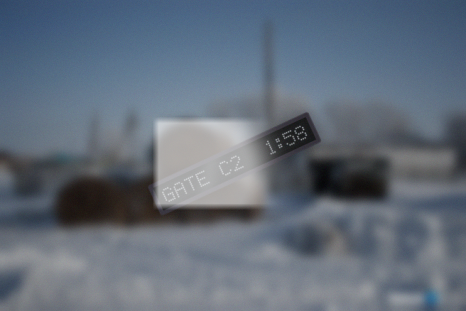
1:58
